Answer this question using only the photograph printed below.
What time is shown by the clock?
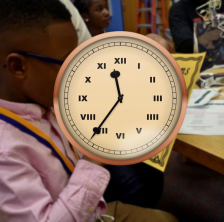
11:36
